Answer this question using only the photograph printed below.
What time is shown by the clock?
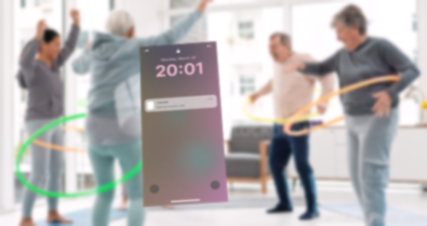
20:01
